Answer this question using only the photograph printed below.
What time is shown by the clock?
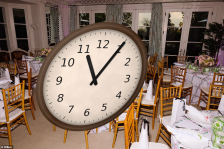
11:05
